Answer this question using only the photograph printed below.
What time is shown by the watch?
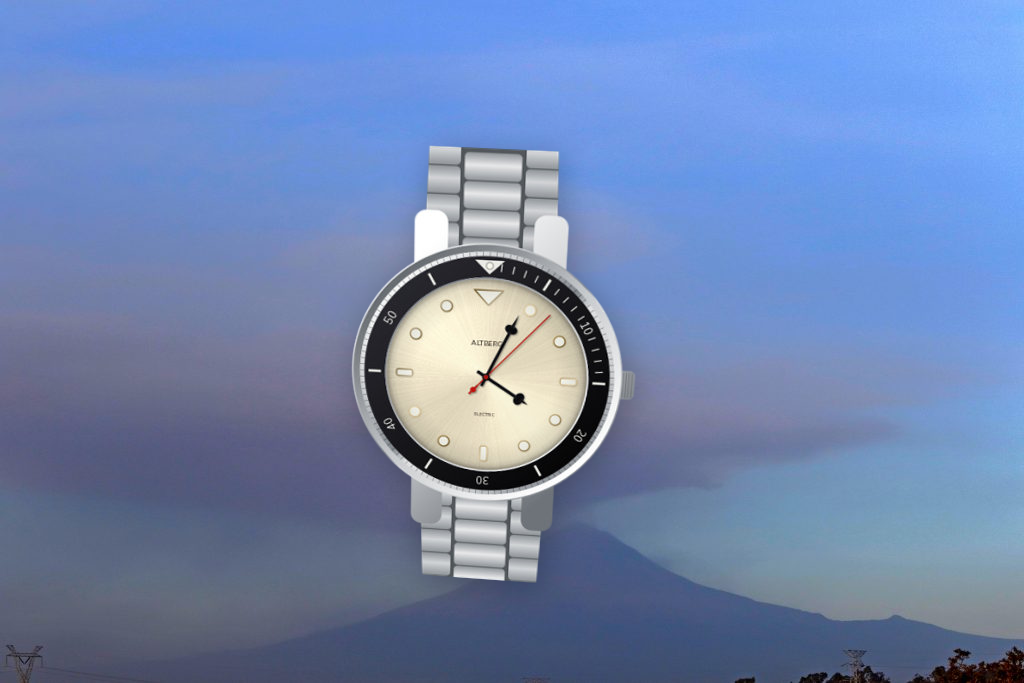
4:04:07
